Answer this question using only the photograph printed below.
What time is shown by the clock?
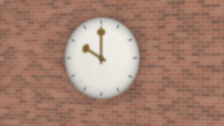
10:00
